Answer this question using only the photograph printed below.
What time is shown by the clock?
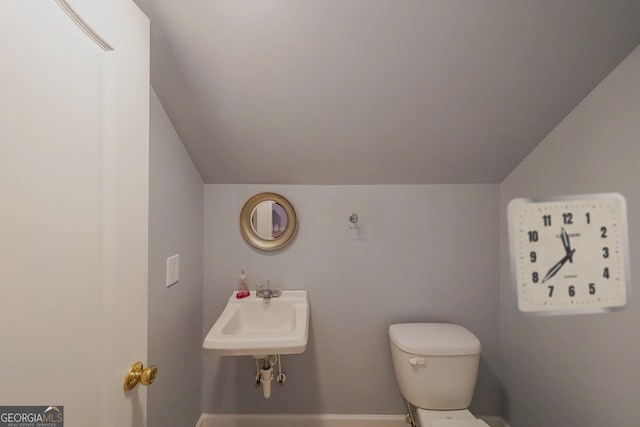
11:38
